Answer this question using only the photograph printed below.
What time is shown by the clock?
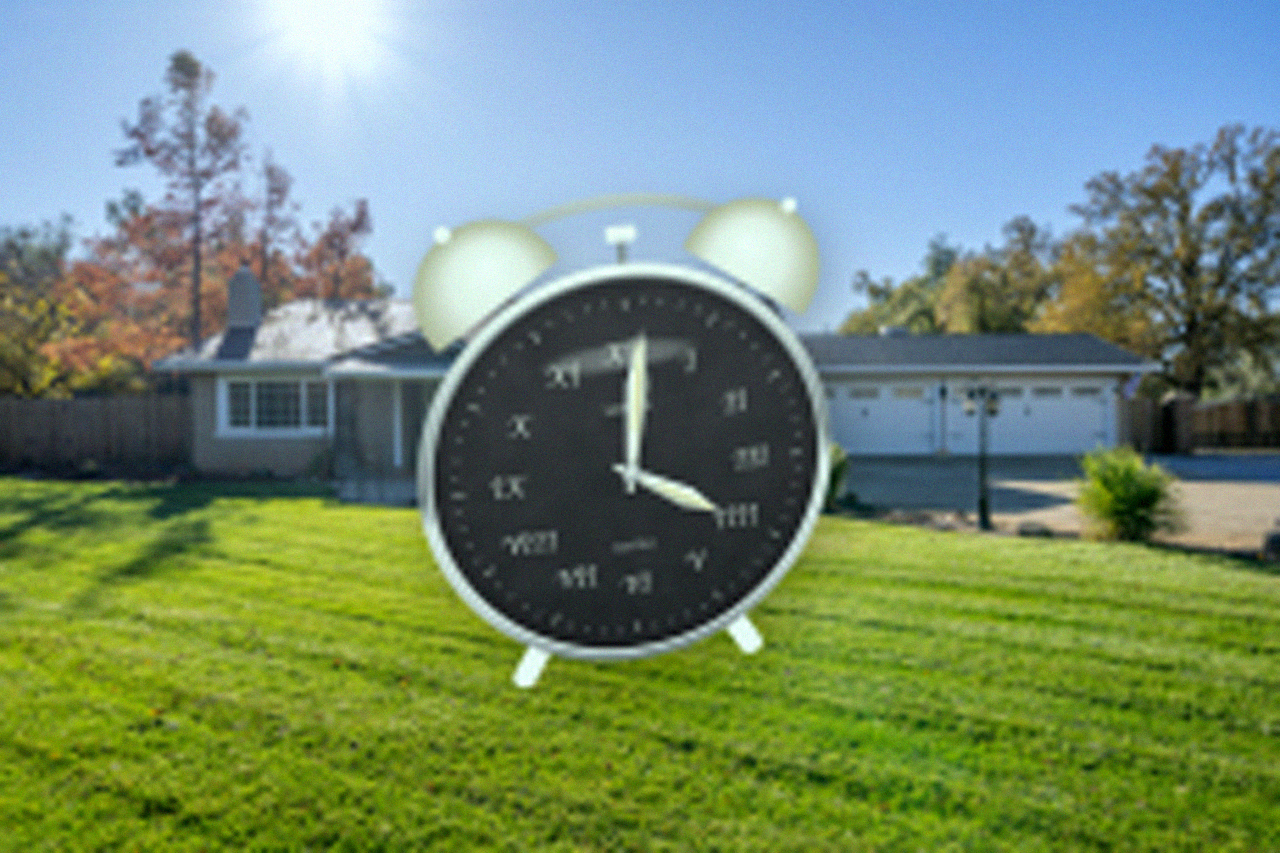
4:01
